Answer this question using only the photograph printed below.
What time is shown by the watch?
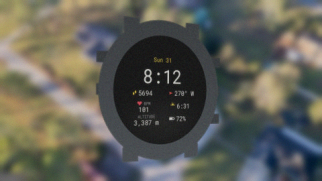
8:12
